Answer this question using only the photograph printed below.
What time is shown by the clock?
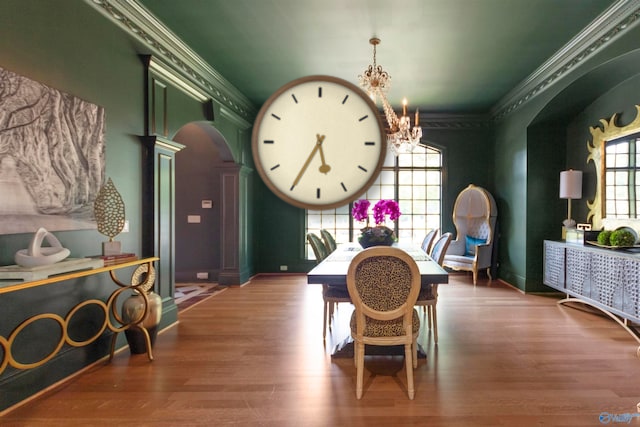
5:35
